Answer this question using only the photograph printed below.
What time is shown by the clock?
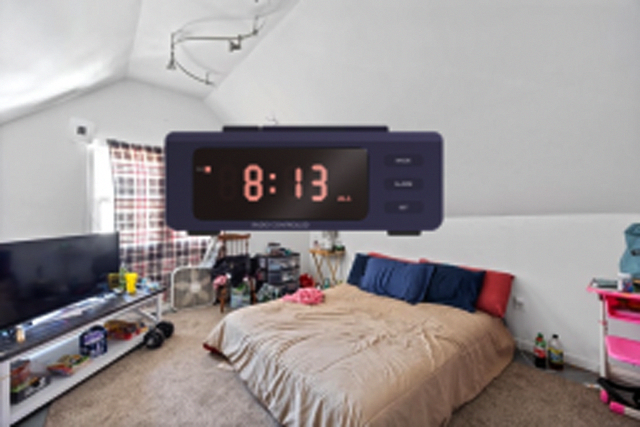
8:13
